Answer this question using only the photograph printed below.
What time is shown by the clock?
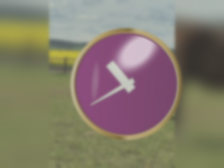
10:40
